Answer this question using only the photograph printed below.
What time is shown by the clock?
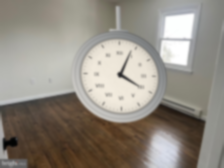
4:04
